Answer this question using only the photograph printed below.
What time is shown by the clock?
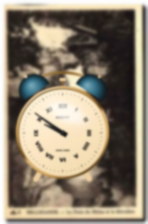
9:51
